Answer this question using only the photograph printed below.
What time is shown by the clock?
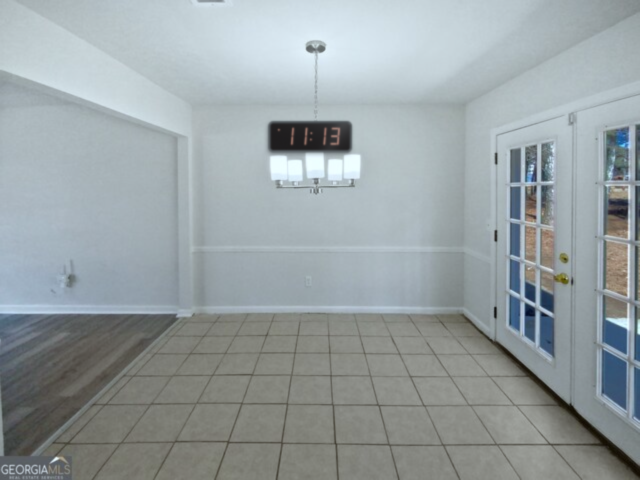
11:13
